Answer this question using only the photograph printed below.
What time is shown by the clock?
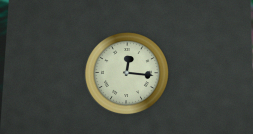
12:16
